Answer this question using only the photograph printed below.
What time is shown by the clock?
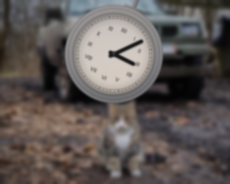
3:07
